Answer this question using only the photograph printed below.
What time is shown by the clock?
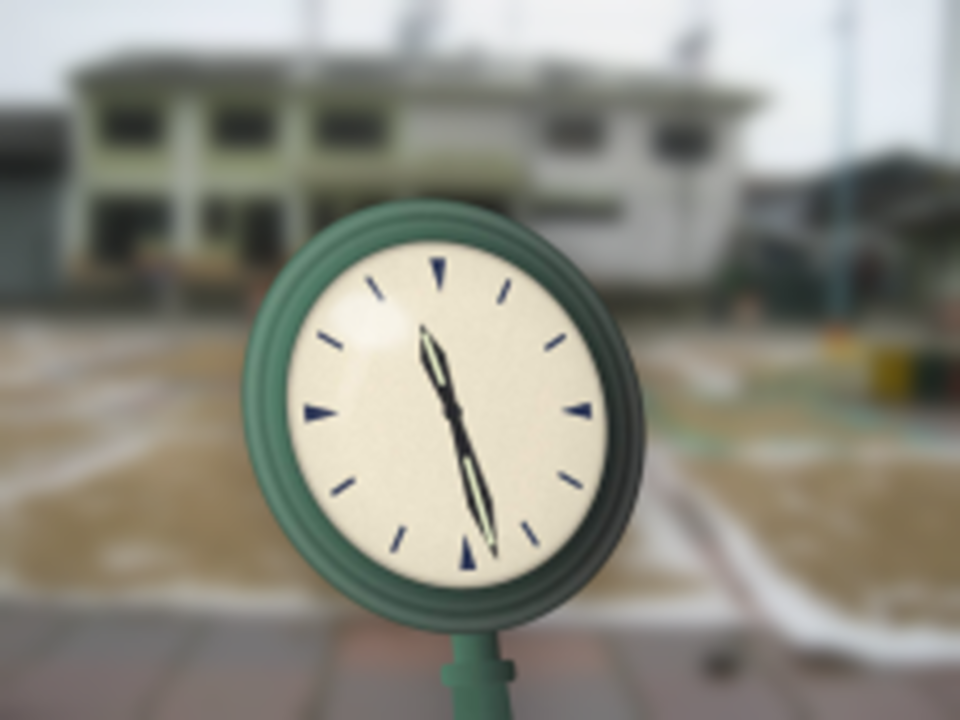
11:28
